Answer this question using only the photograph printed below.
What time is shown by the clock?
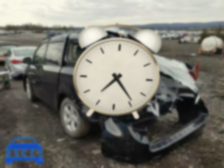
7:24
